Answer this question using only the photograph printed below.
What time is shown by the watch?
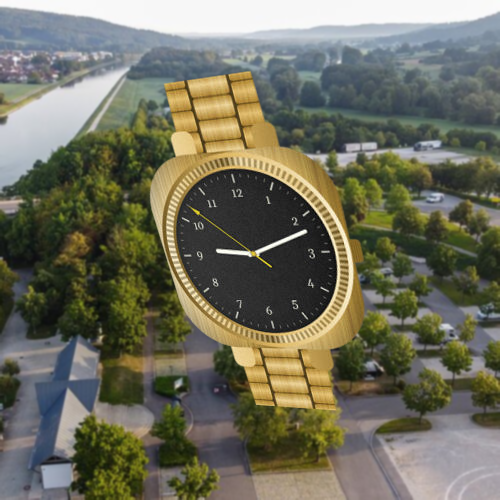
9:11:52
